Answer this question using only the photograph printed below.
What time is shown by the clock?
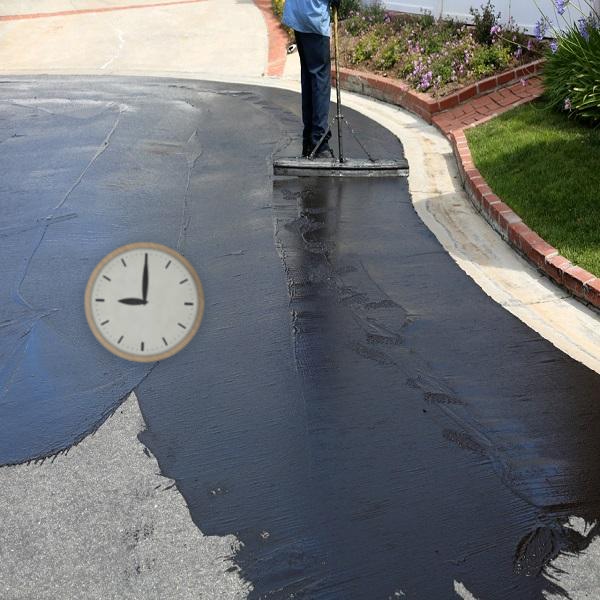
9:00
